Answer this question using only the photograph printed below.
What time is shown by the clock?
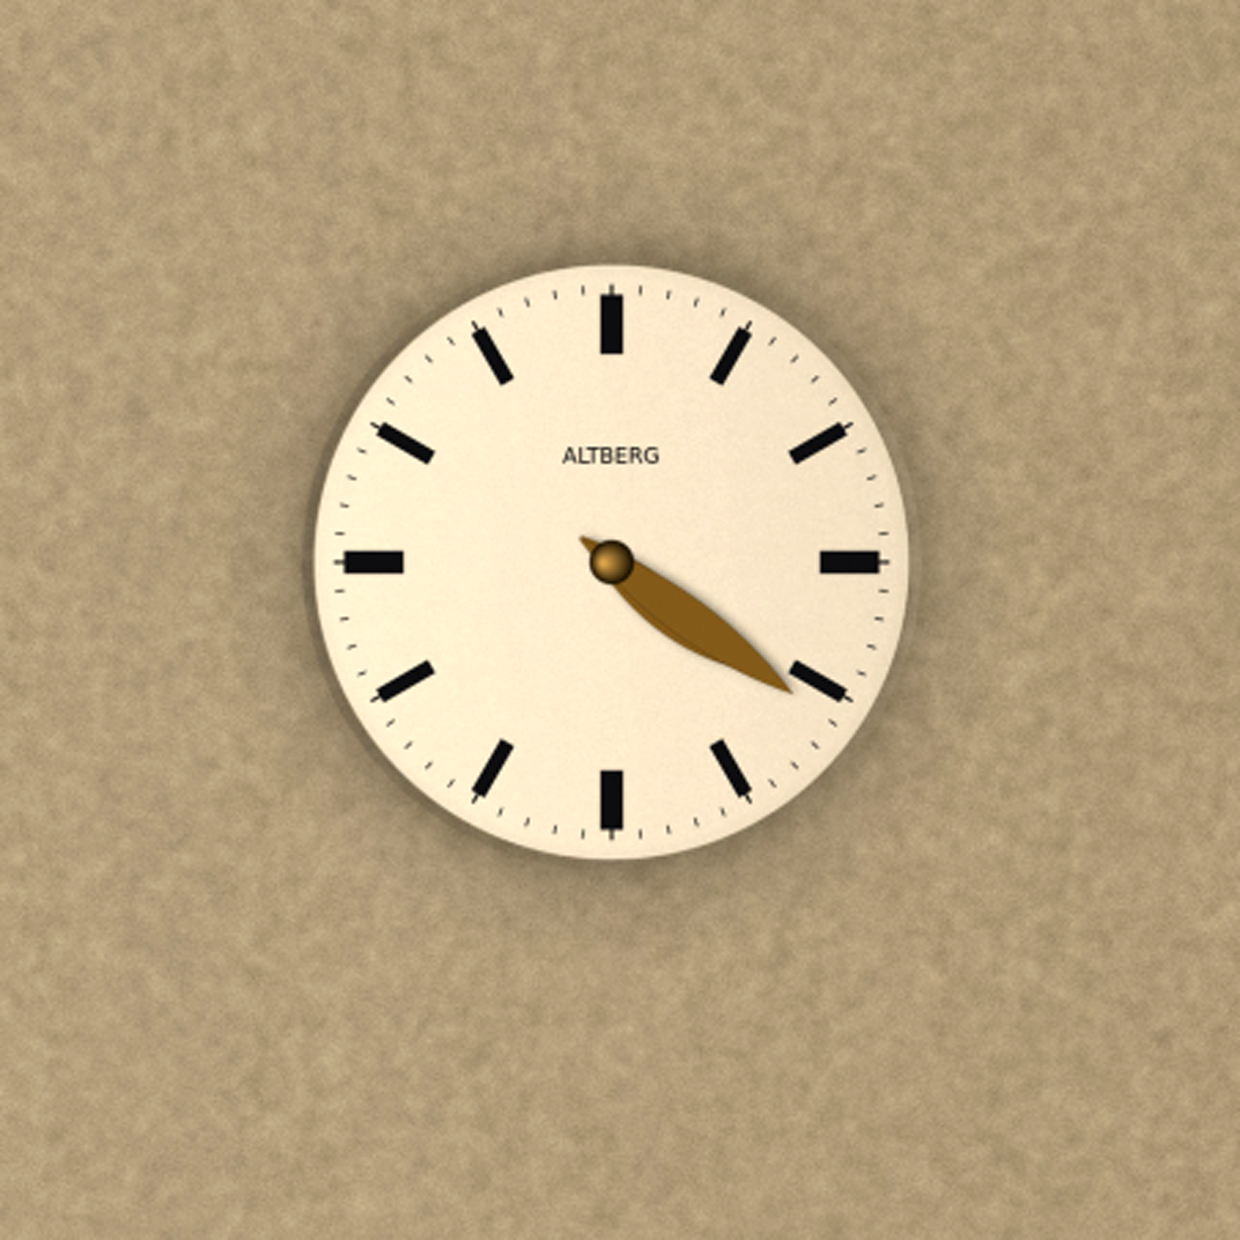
4:21
